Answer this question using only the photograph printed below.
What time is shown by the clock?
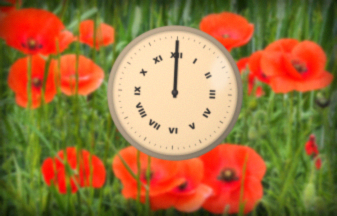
12:00
